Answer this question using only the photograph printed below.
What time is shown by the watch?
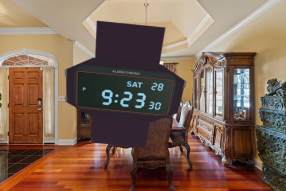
9:23:30
